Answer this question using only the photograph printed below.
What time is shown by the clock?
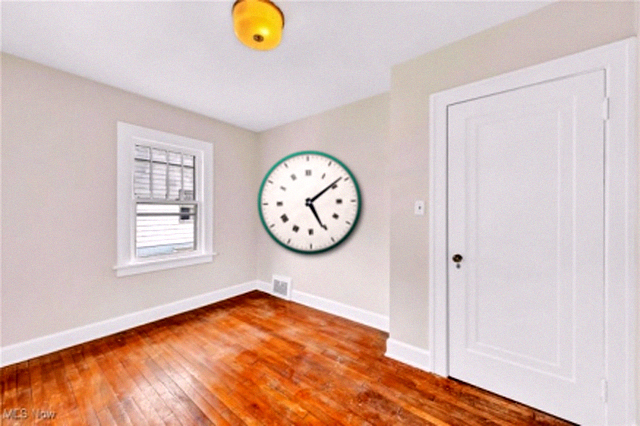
5:09
